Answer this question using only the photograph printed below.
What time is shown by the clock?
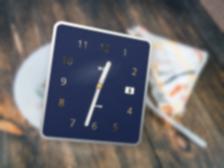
12:32
